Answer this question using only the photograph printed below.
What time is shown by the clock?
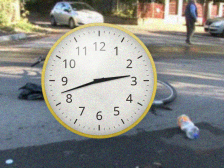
2:42
